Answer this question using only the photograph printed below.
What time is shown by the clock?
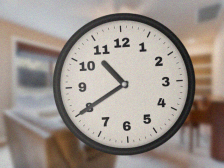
10:40
